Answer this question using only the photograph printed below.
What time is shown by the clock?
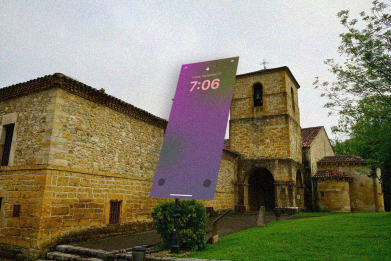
7:06
